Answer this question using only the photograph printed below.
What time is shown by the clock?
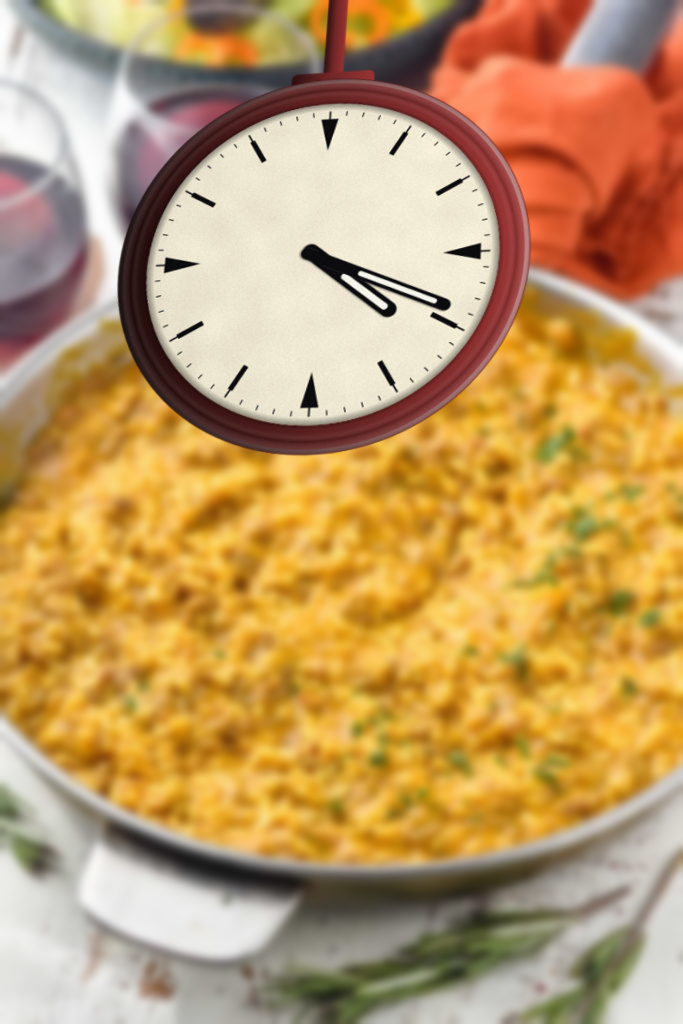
4:19
